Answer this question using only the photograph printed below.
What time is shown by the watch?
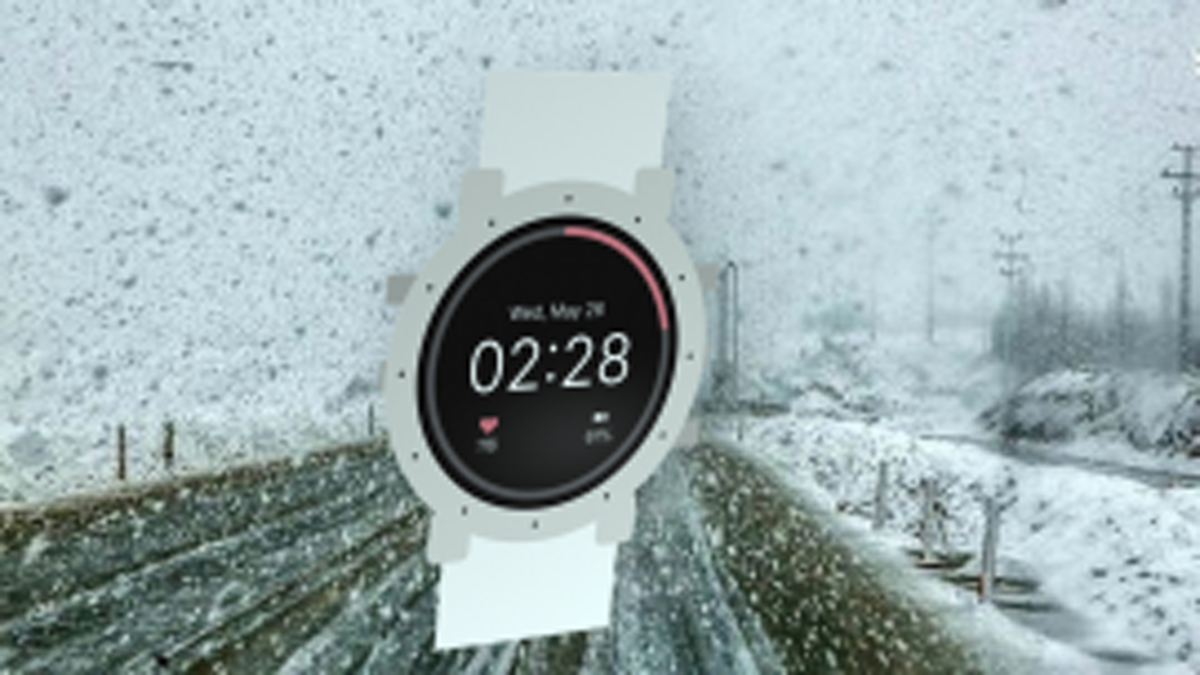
2:28
